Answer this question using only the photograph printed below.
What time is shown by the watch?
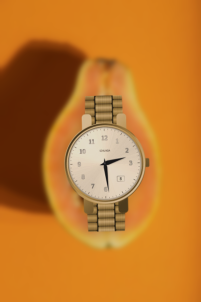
2:29
